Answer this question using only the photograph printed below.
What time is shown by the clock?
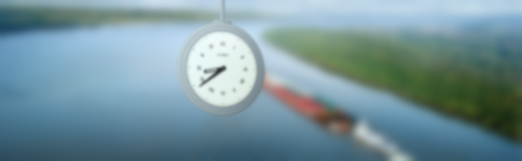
8:39
